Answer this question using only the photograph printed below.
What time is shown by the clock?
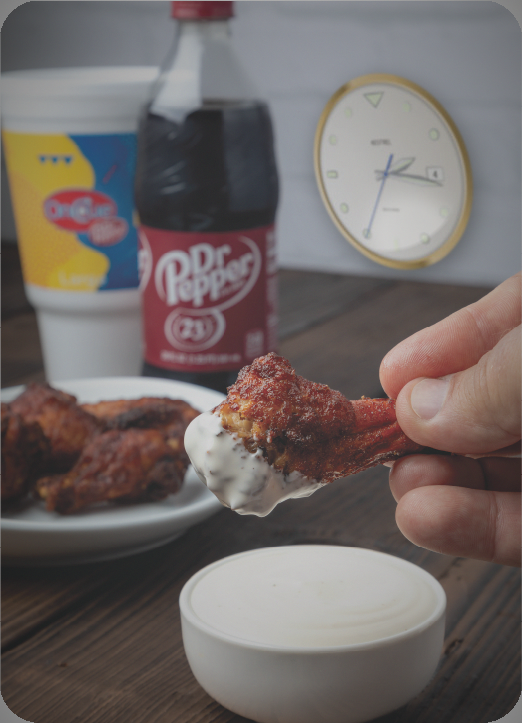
2:16:35
